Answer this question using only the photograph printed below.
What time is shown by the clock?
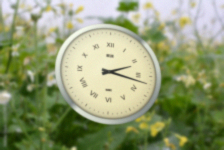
2:17
